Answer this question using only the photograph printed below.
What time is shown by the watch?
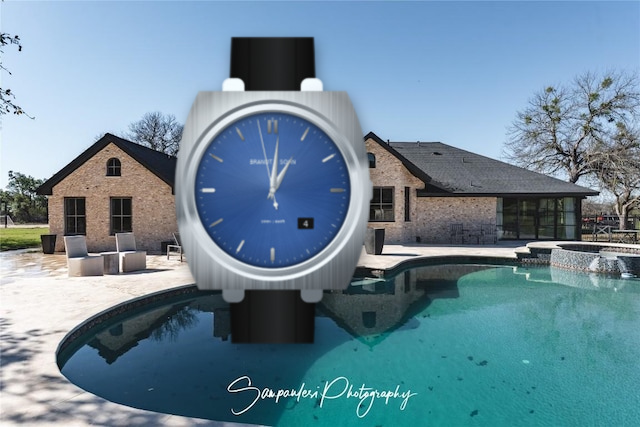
1:00:58
